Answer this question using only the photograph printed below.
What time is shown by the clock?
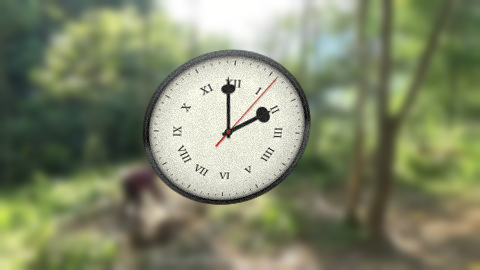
1:59:06
